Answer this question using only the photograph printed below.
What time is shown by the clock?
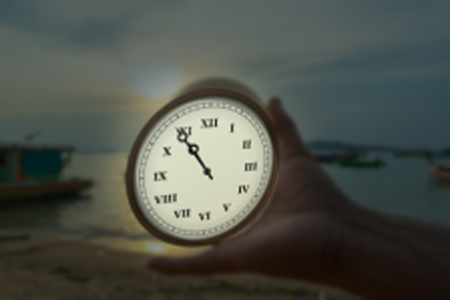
10:54
